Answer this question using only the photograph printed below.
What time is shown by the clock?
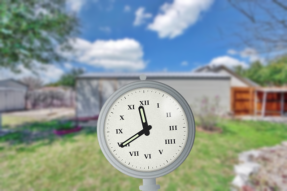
11:40
